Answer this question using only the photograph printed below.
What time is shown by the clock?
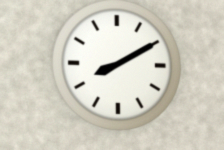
8:10
